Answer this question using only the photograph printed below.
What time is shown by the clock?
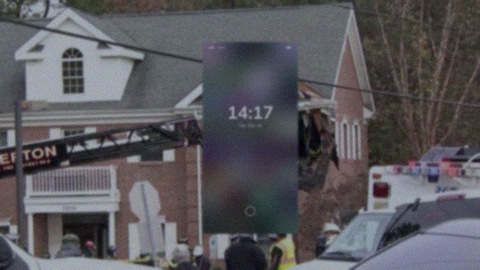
14:17
